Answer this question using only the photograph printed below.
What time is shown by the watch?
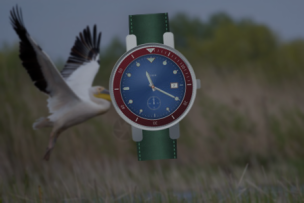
11:20
